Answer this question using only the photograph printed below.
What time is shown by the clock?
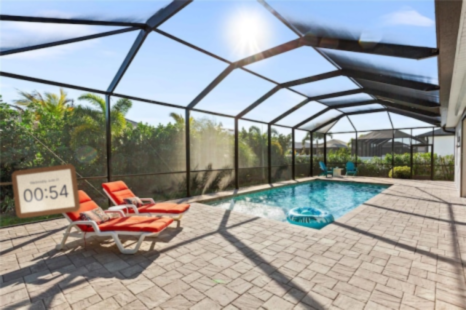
0:54
